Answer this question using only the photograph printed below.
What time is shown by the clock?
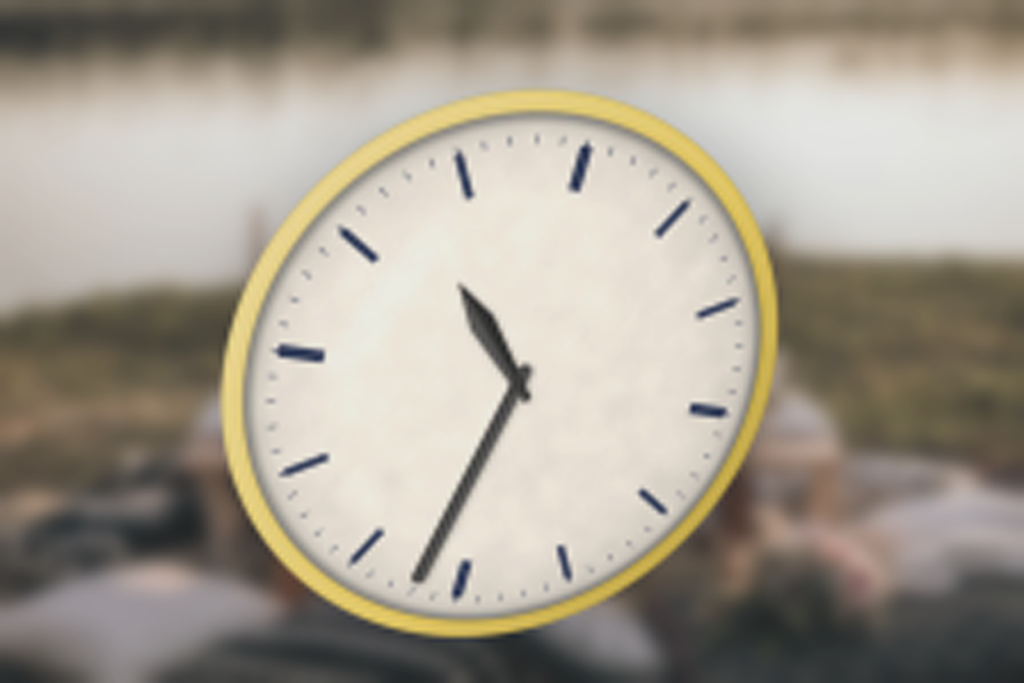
10:32
